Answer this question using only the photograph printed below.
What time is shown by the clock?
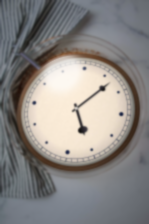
5:07
